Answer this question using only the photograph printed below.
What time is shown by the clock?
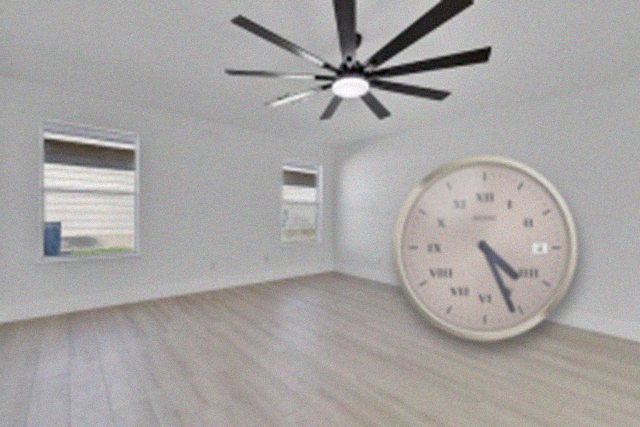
4:26
